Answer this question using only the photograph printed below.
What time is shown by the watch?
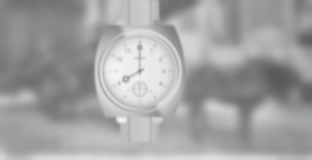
8:00
